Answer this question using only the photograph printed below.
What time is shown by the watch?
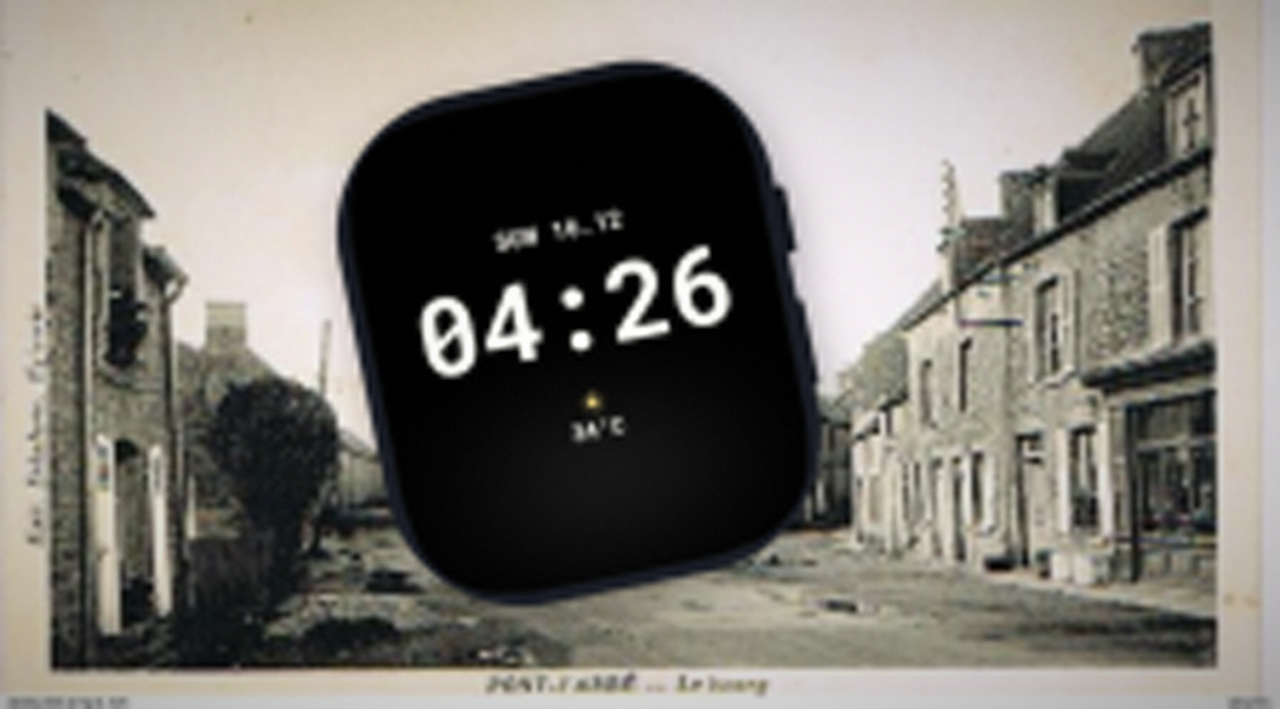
4:26
